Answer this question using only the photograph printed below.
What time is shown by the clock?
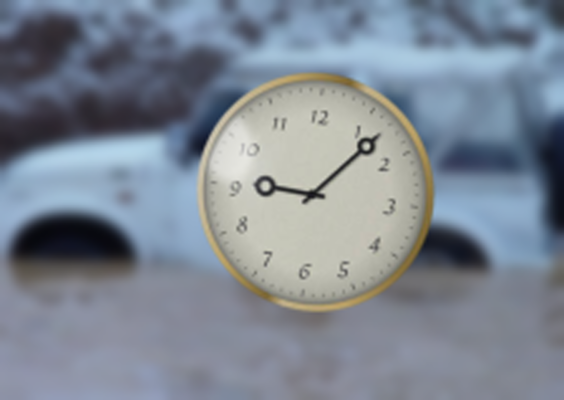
9:07
